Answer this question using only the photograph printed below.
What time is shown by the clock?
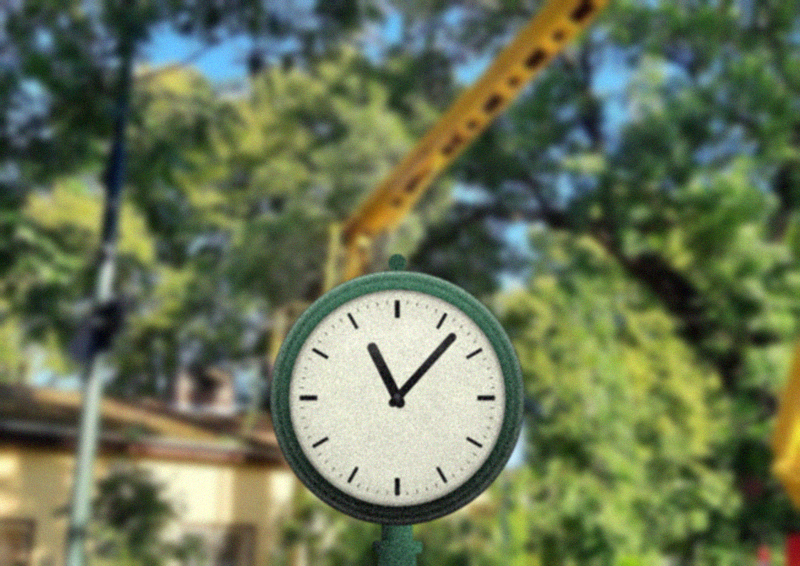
11:07
